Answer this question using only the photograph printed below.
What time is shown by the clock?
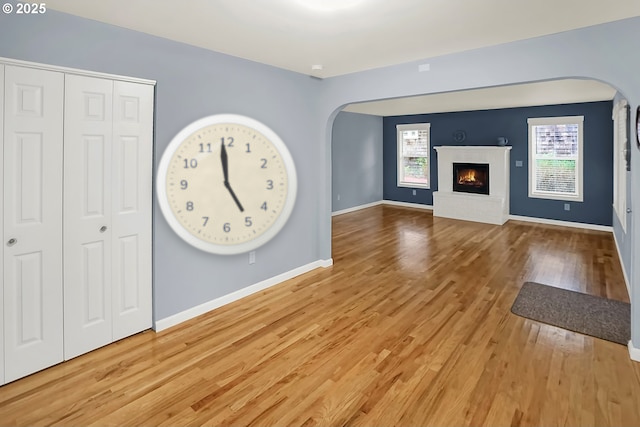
4:59
